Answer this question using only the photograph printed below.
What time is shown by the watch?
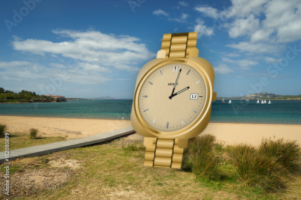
2:02
